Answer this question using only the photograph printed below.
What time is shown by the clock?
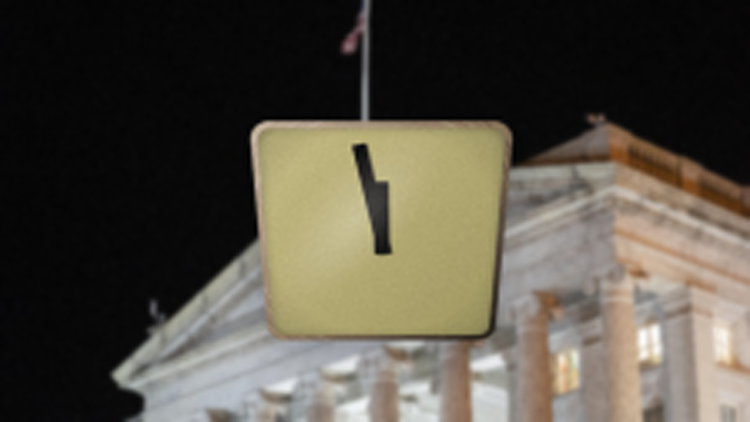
11:58
